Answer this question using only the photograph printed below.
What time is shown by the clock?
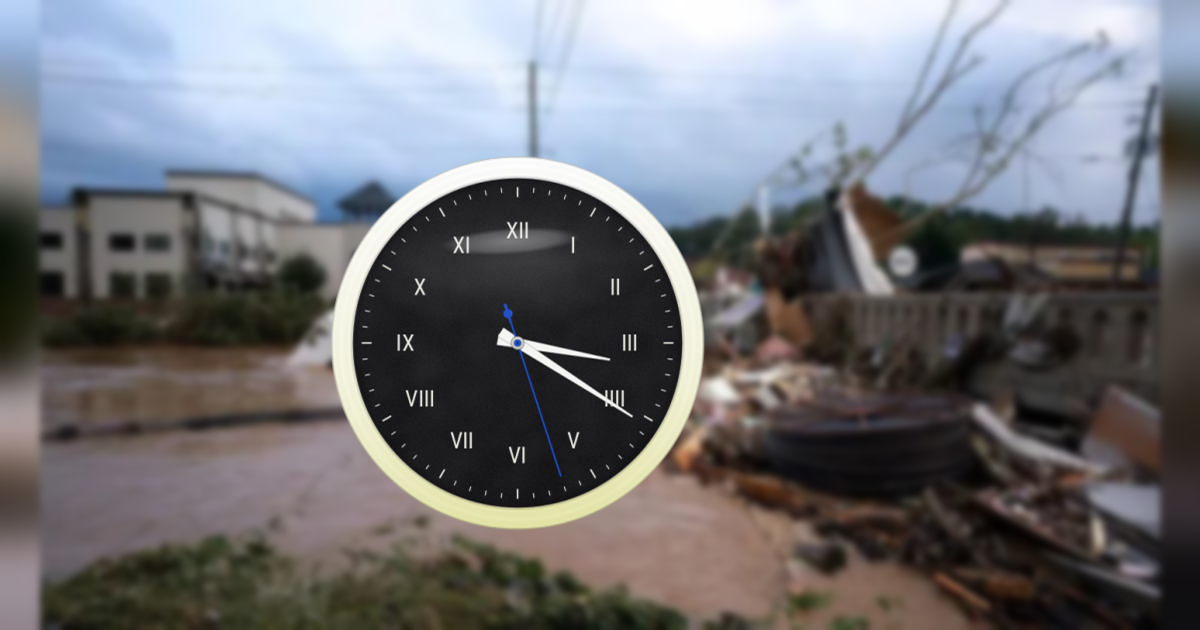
3:20:27
